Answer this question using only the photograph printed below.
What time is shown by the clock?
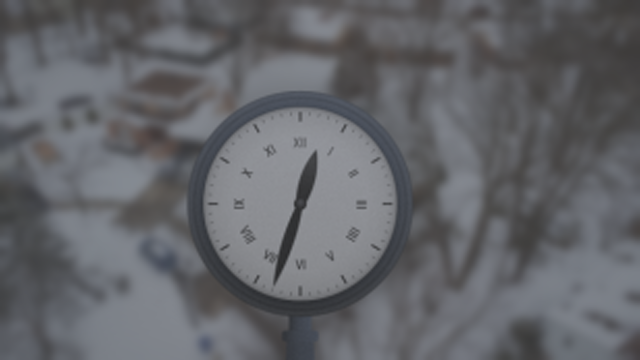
12:33
